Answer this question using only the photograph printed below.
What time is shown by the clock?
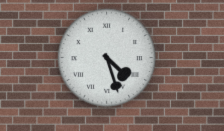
4:27
